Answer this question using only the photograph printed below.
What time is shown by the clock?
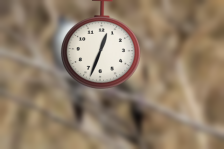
12:33
